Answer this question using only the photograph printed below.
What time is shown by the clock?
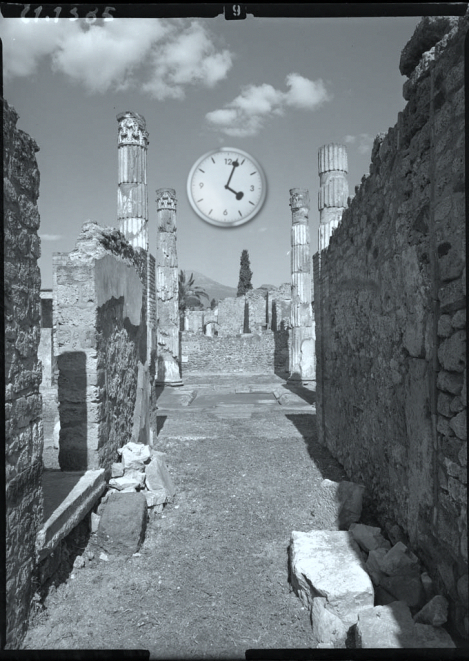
4:03
